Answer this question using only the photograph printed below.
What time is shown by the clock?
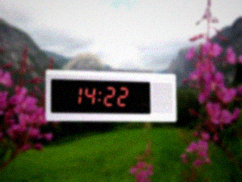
14:22
